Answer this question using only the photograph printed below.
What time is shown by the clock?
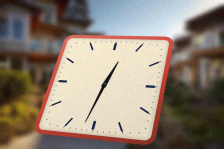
12:32
